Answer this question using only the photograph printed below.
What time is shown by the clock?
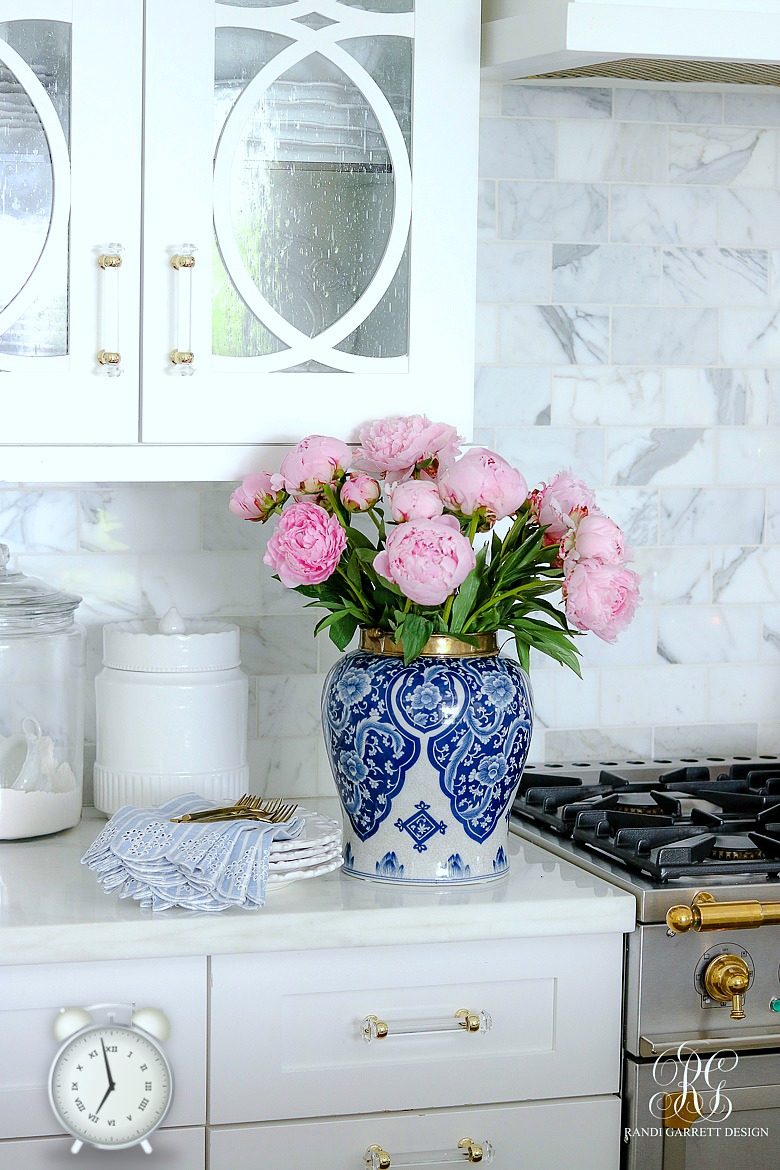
6:58
